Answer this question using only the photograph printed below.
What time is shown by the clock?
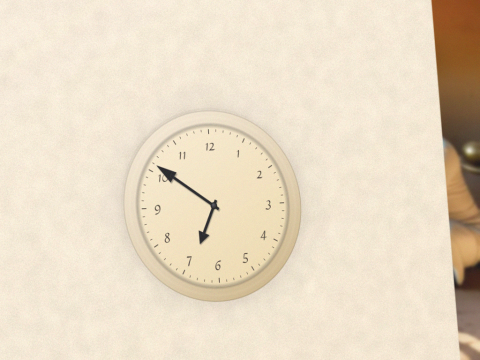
6:51
